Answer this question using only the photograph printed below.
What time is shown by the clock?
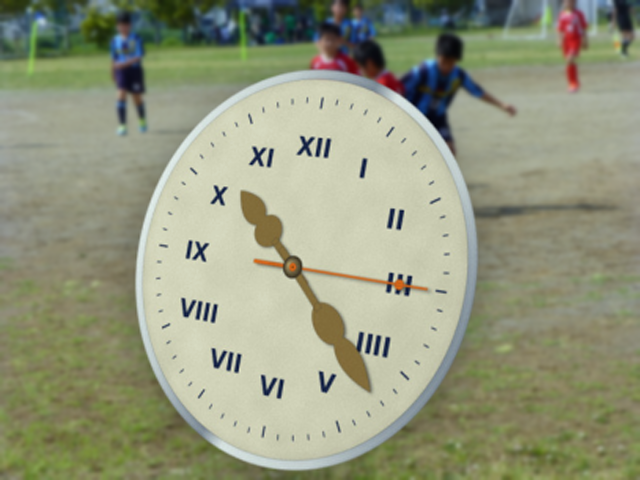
10:22:15
